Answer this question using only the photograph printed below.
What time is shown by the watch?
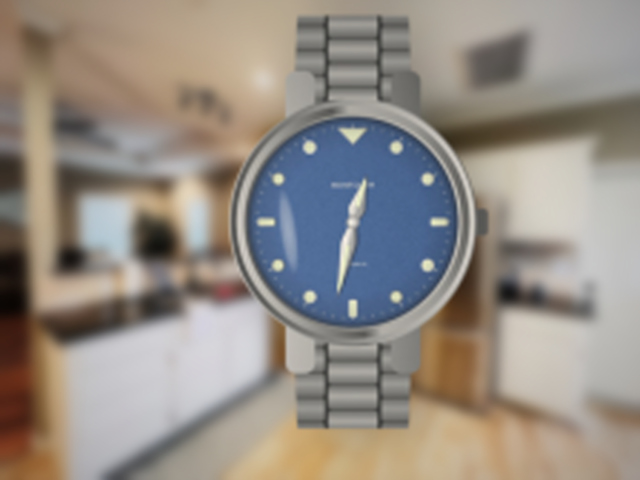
12:32
